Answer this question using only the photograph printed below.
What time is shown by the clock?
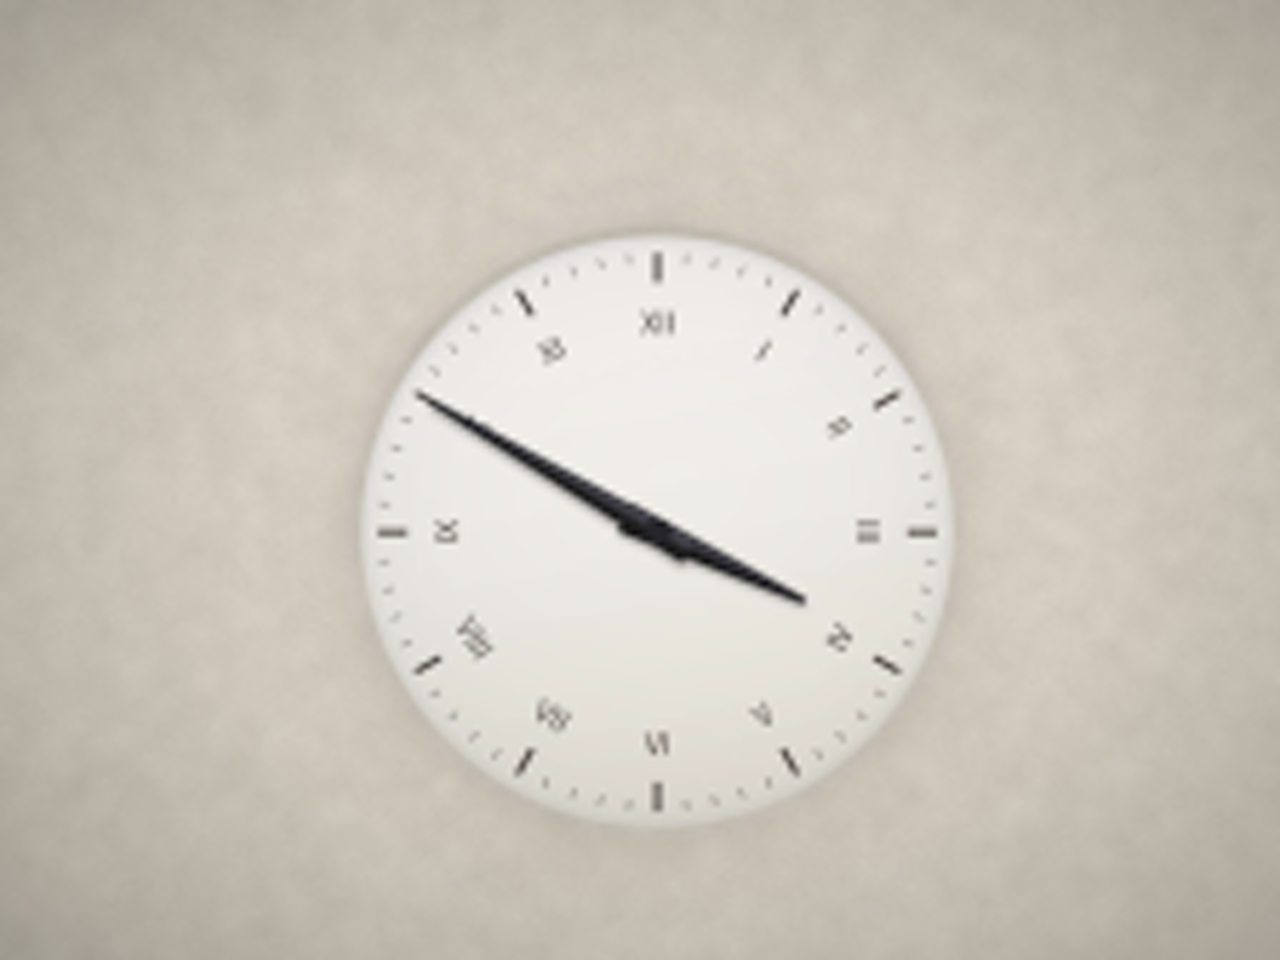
3:50
